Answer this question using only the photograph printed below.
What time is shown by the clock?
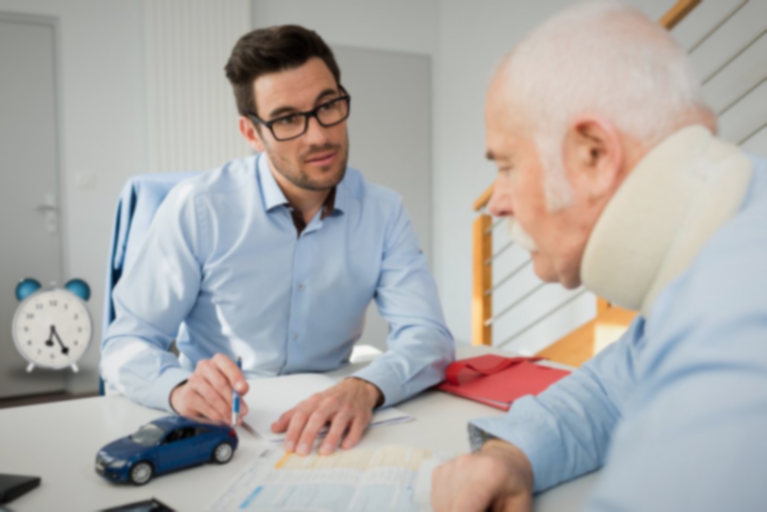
6:25
